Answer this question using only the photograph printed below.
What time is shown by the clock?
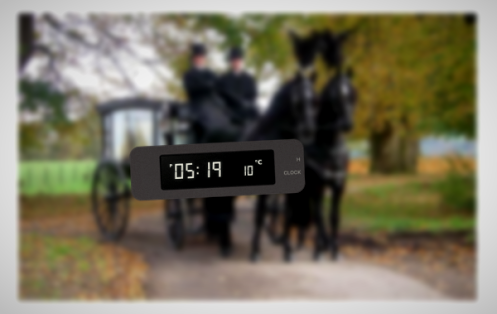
5:19
